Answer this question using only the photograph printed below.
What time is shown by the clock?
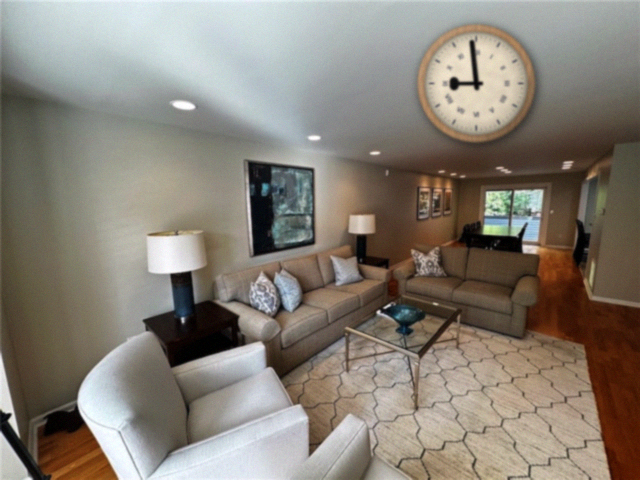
8:59
